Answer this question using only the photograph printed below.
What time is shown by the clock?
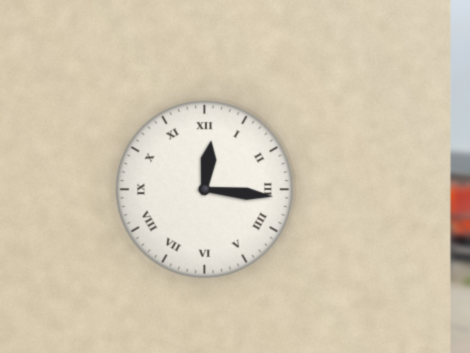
12:16
